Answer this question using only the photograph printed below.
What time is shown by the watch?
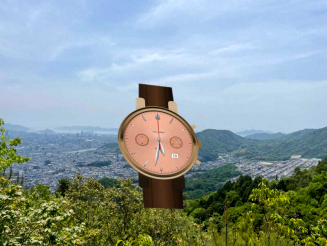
5:32
